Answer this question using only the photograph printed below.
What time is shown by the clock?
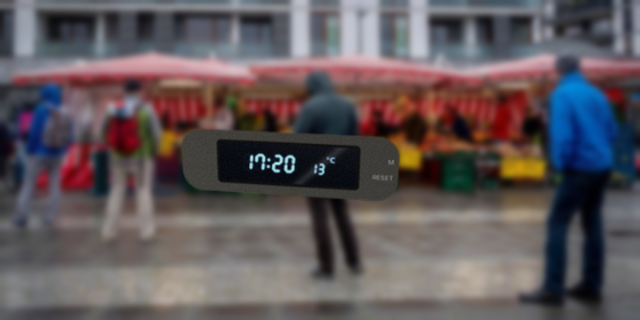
17:20
